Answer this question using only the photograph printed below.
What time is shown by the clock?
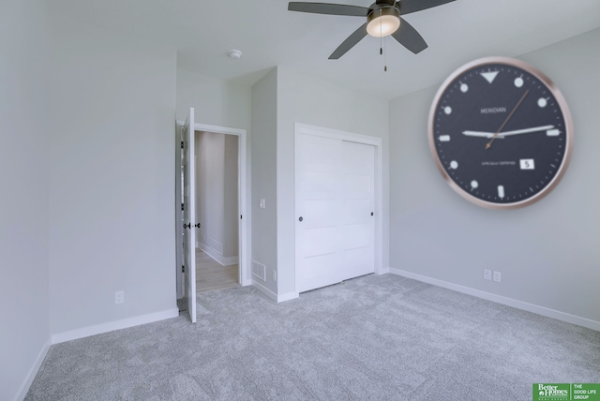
9:14:07
